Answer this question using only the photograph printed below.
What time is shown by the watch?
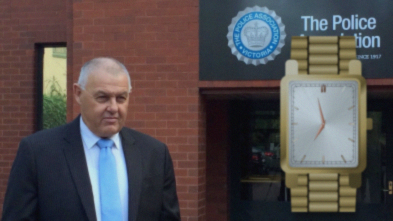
6:58
